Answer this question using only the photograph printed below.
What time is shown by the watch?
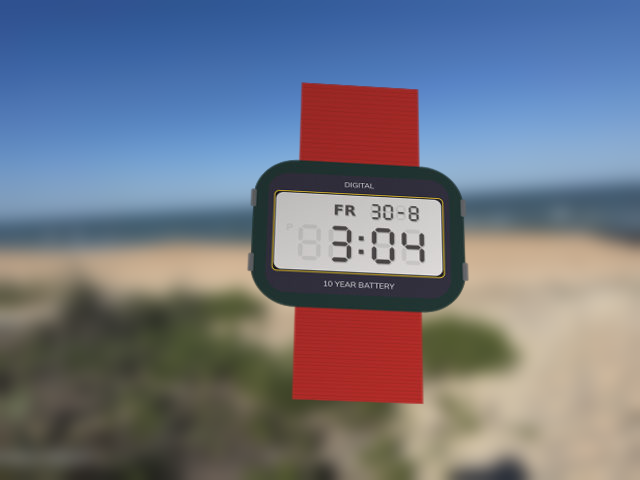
3:04
